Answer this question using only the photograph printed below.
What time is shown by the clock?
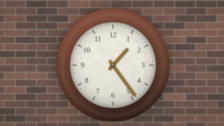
1:24
